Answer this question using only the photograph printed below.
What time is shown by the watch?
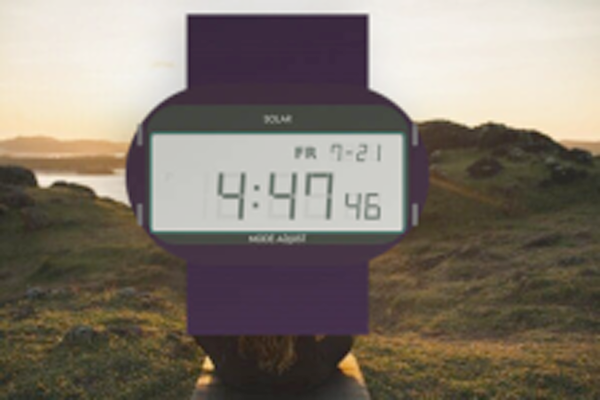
4:47:46
